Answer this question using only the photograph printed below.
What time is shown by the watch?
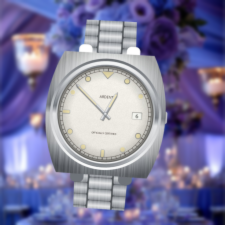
12:52
